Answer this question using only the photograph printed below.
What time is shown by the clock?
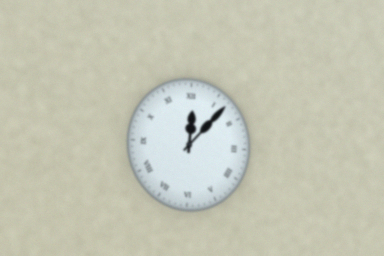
12:07
